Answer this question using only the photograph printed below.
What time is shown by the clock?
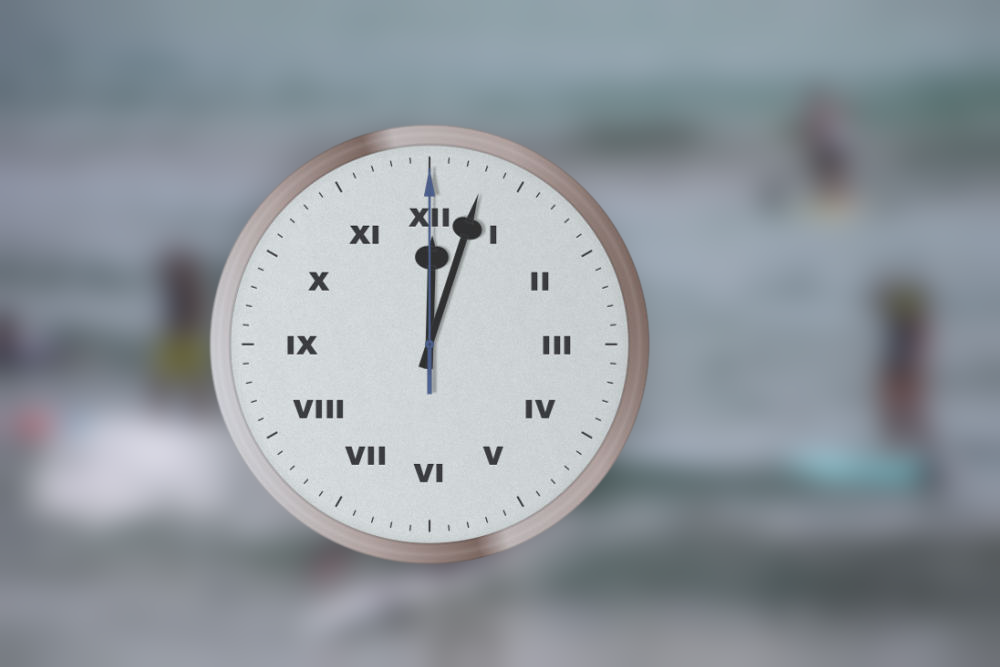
12:03:00
